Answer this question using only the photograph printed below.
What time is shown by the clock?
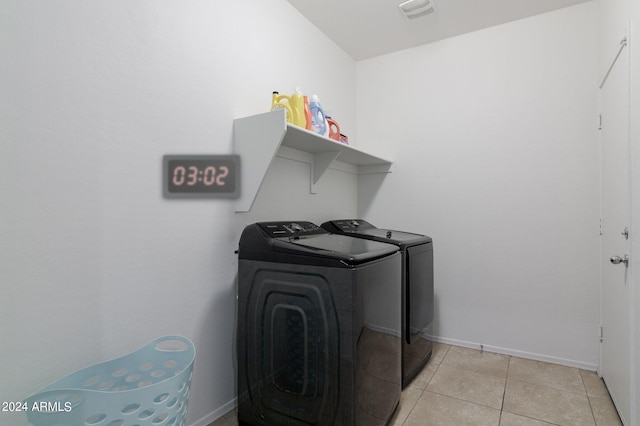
3:02
